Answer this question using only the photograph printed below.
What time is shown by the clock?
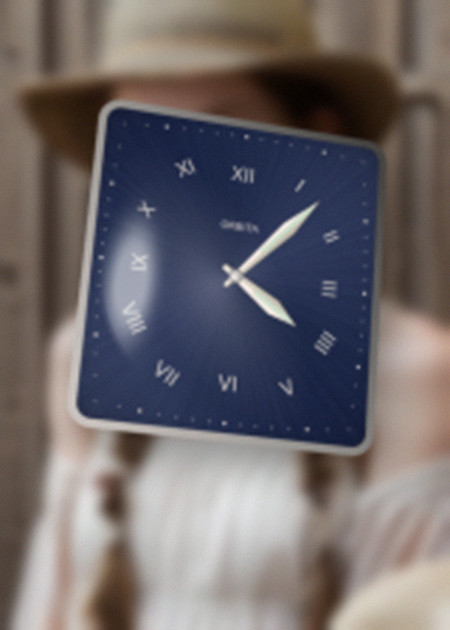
4:07
